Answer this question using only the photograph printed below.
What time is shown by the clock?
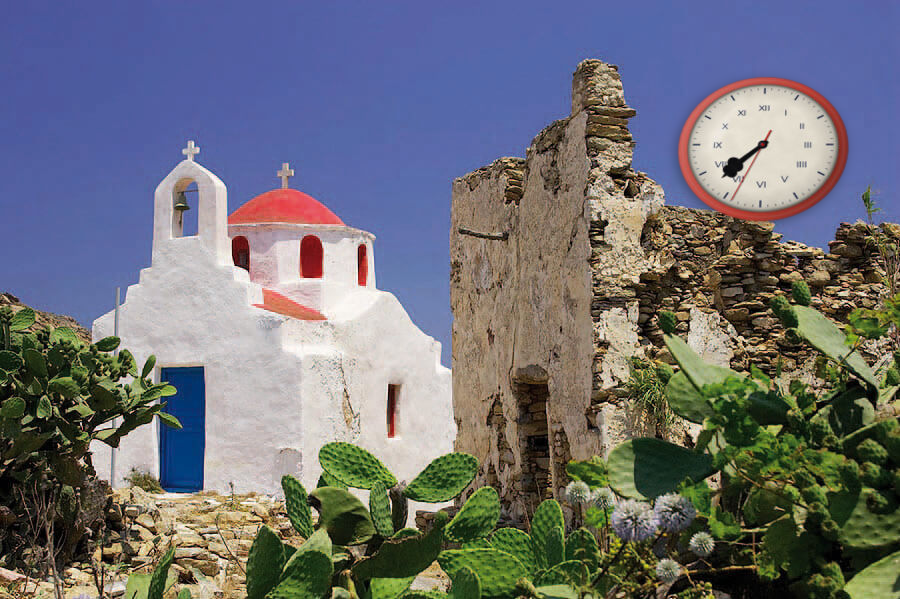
7:37:34
